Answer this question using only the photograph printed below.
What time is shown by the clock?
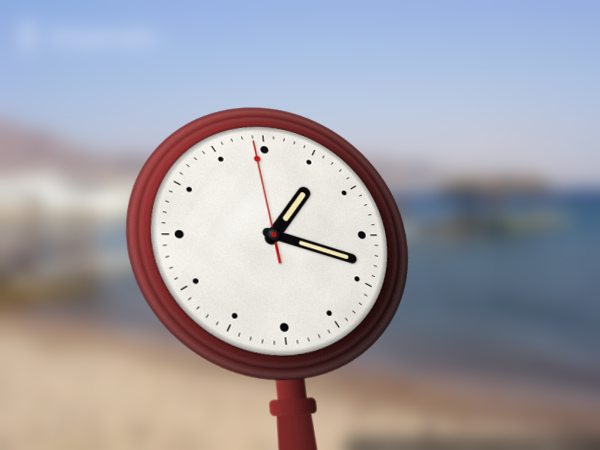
1:17:59
